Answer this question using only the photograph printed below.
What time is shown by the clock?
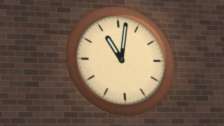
11:02
